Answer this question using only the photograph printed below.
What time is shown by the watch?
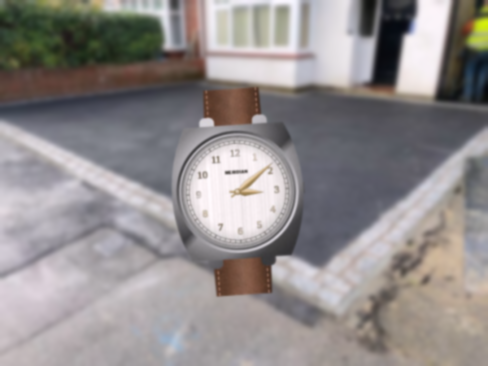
3:09
